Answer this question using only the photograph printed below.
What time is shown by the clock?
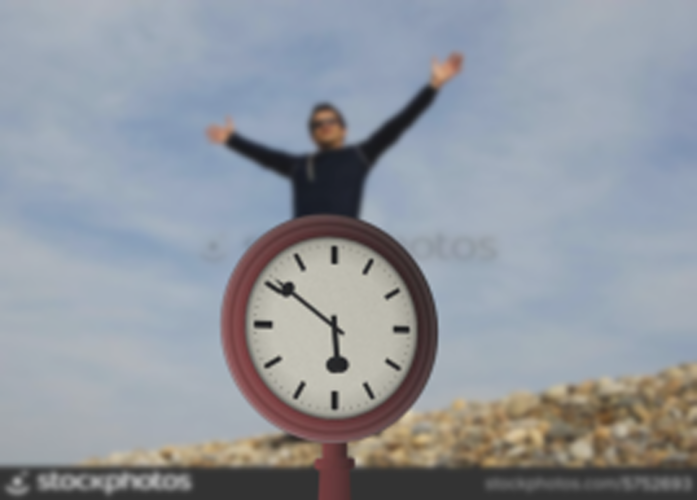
5:51
